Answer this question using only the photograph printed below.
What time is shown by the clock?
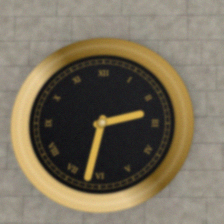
2:32
